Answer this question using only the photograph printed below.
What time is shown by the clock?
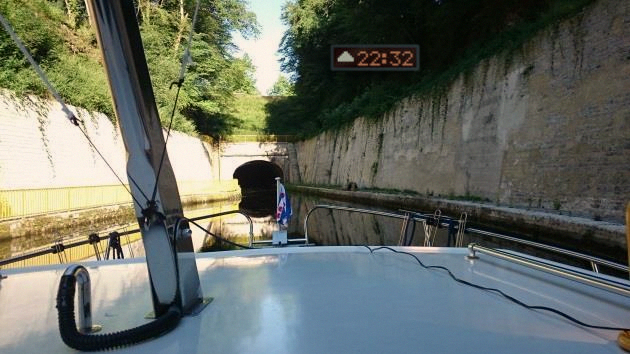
22:32
